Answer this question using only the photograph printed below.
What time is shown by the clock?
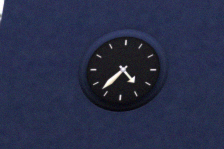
4:37
